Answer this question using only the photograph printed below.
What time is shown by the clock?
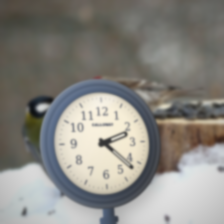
2:22
